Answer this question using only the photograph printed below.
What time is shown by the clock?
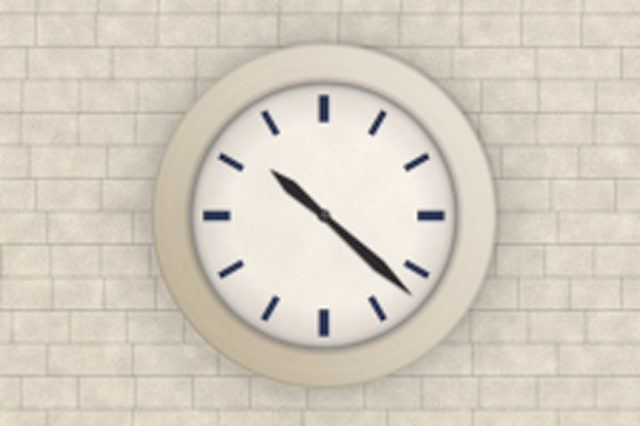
10:22
